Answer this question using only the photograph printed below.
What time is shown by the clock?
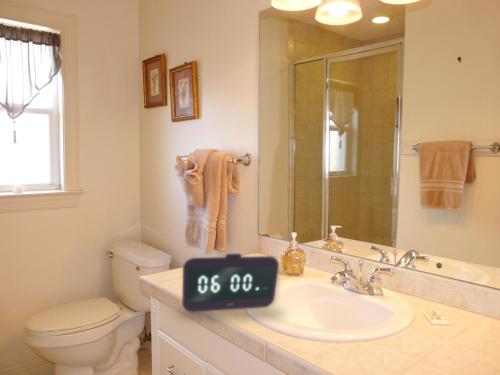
6:00
